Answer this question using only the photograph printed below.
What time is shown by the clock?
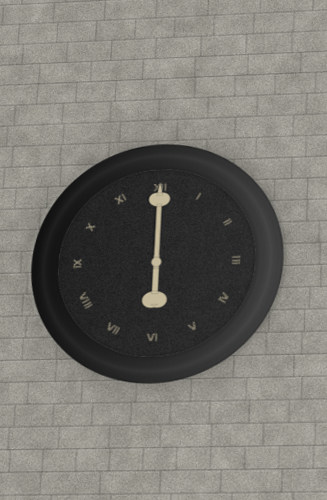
6:00
